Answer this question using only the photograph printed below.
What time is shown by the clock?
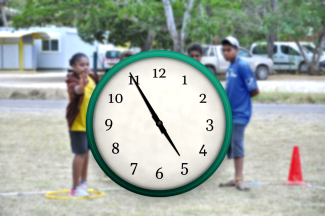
4:55
